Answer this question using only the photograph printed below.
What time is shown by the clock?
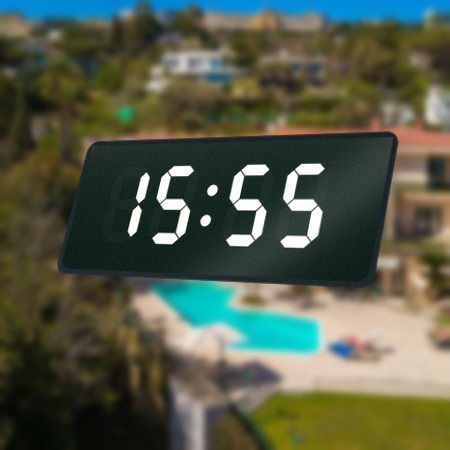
15:55
